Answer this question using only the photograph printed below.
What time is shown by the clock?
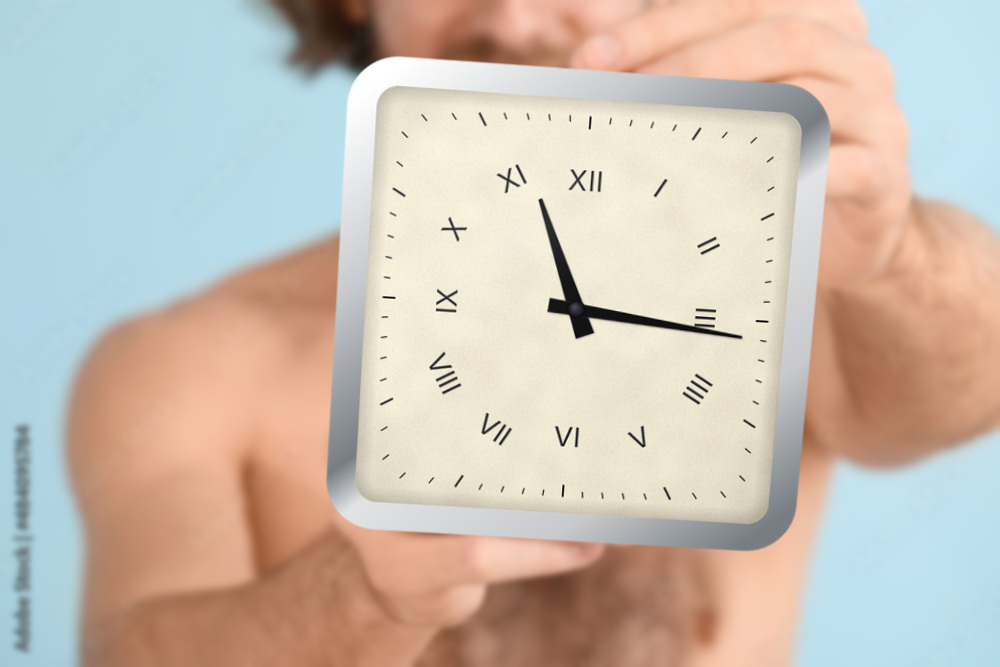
11:16
